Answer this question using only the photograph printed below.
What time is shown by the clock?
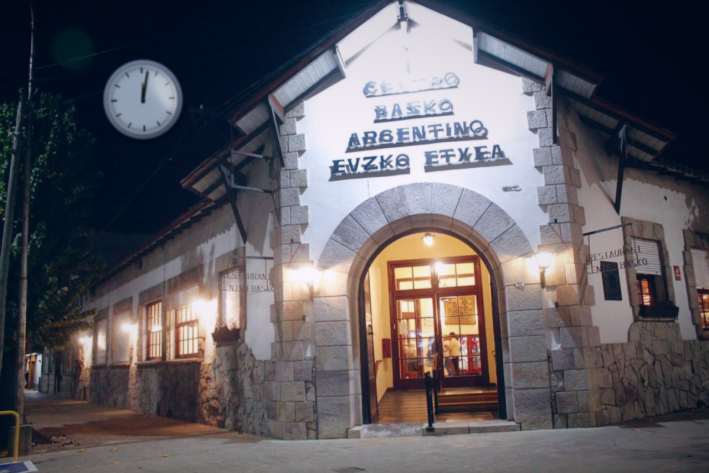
12:02
